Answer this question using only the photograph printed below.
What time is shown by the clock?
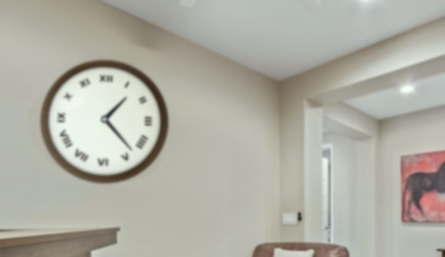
1:23
